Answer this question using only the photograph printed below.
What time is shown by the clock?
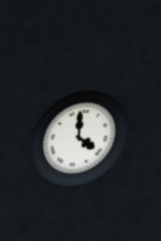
3:58
